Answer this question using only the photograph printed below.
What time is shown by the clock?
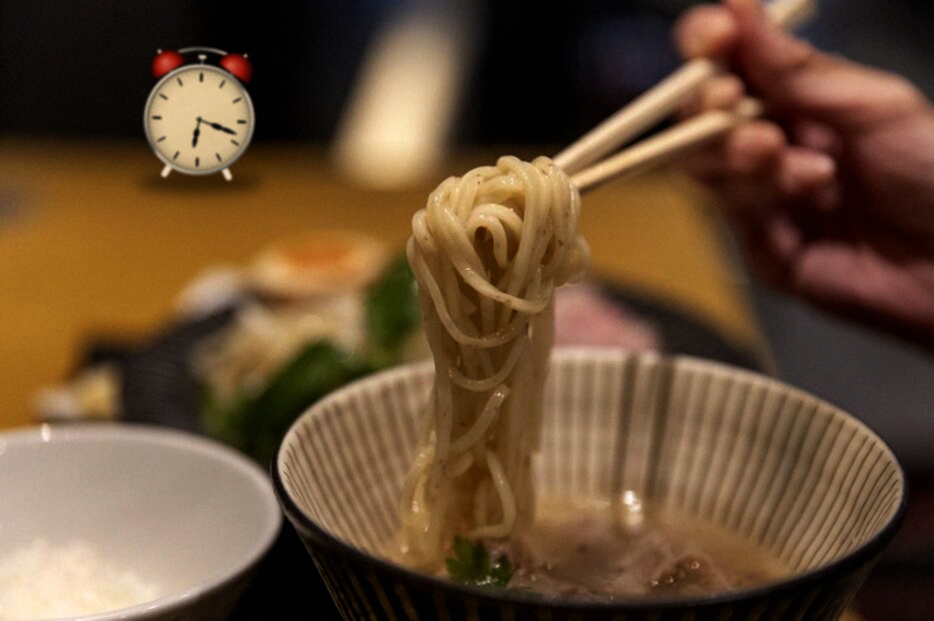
6:18
